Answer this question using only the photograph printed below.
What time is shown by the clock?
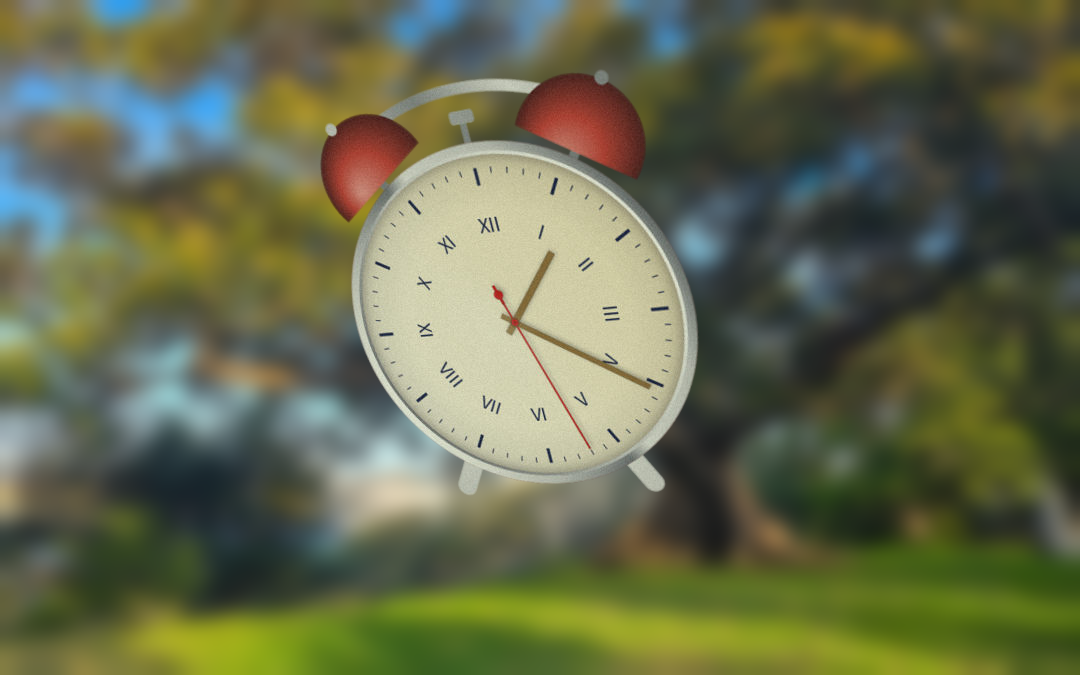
1:20:27
